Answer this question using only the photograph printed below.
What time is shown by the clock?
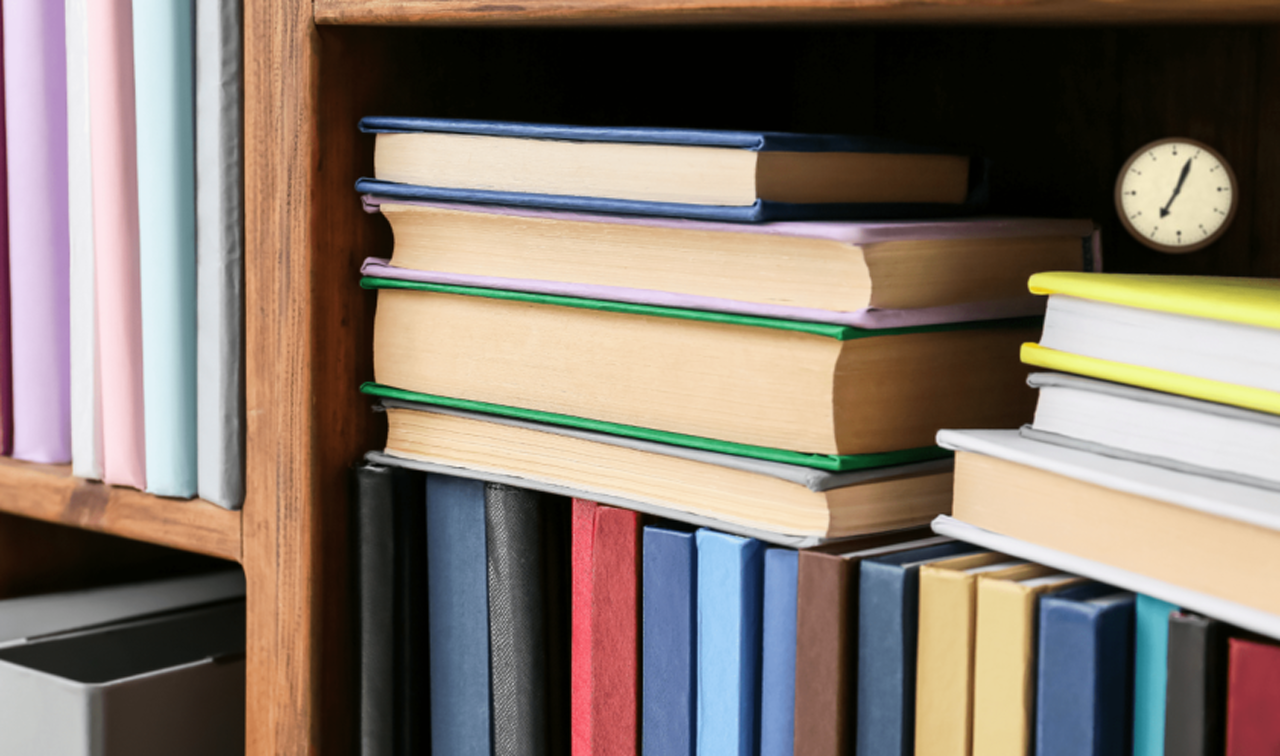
7:04
